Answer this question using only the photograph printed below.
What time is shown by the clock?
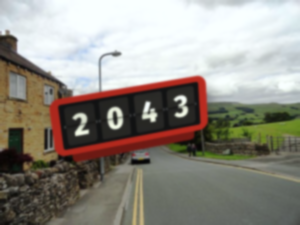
20:43
